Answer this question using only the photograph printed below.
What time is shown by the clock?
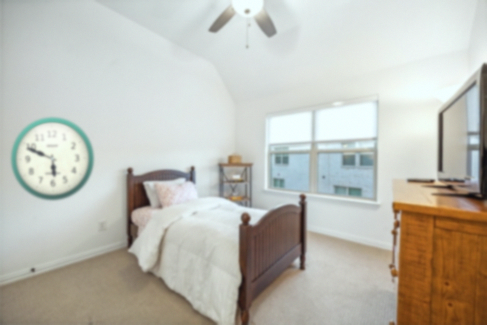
5:49
